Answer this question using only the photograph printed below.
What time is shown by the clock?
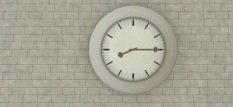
8:15
